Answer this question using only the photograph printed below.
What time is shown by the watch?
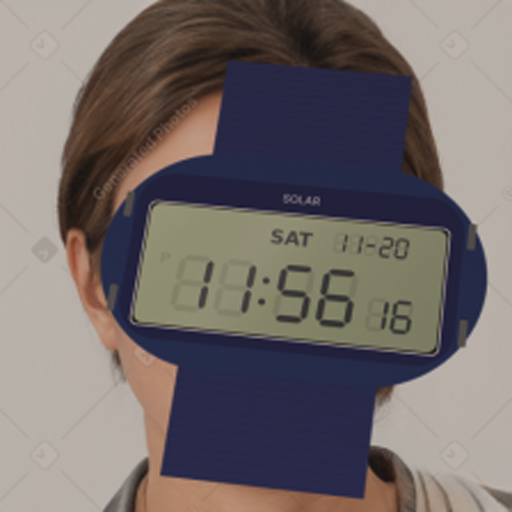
11:56:16
